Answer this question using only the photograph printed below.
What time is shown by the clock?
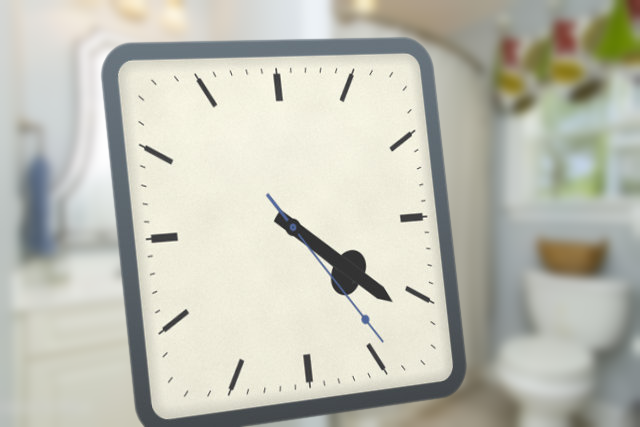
4:21:24
